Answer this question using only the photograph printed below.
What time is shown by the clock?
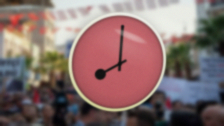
8:00
